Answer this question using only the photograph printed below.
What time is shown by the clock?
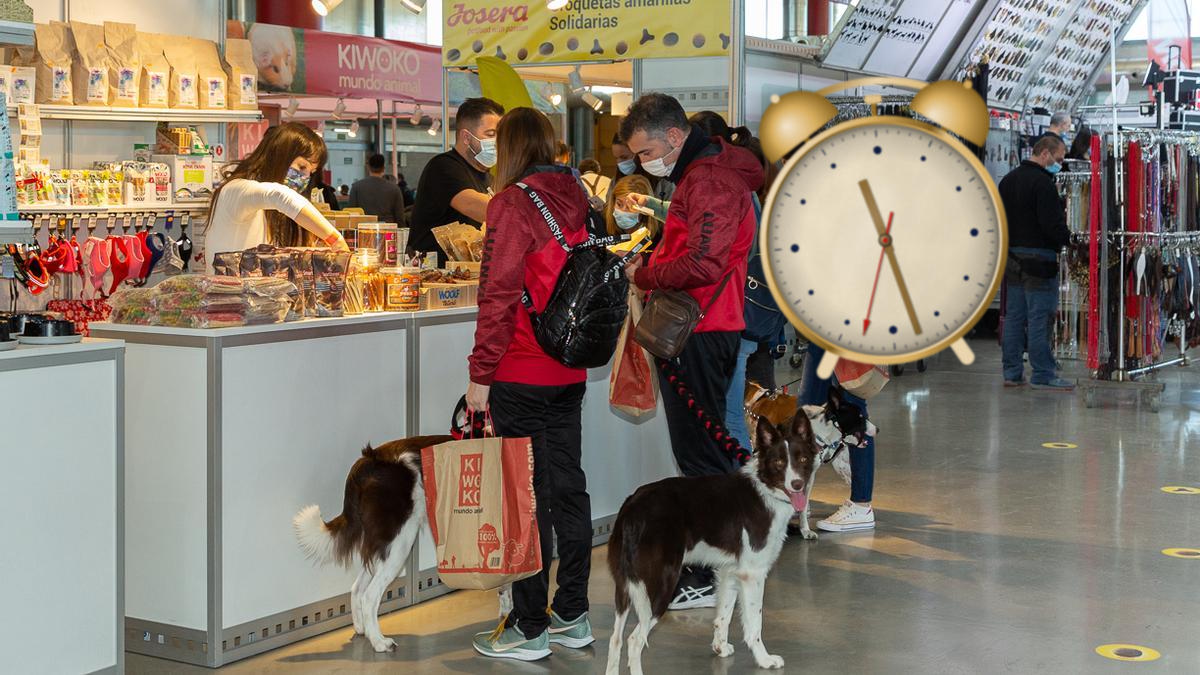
11:27:33
